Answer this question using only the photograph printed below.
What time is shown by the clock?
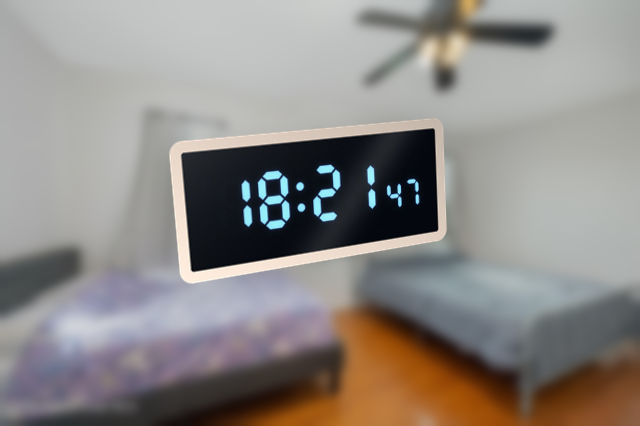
18:21:47
